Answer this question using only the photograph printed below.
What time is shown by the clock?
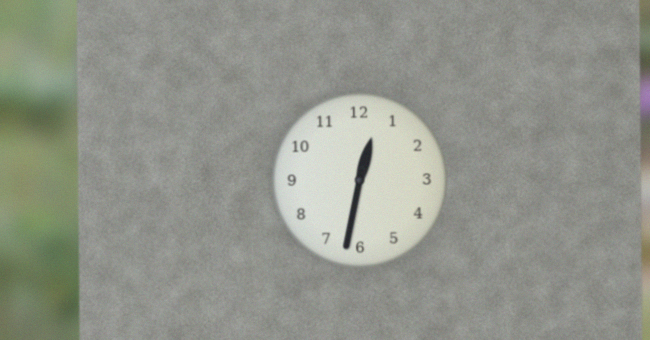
12:32
